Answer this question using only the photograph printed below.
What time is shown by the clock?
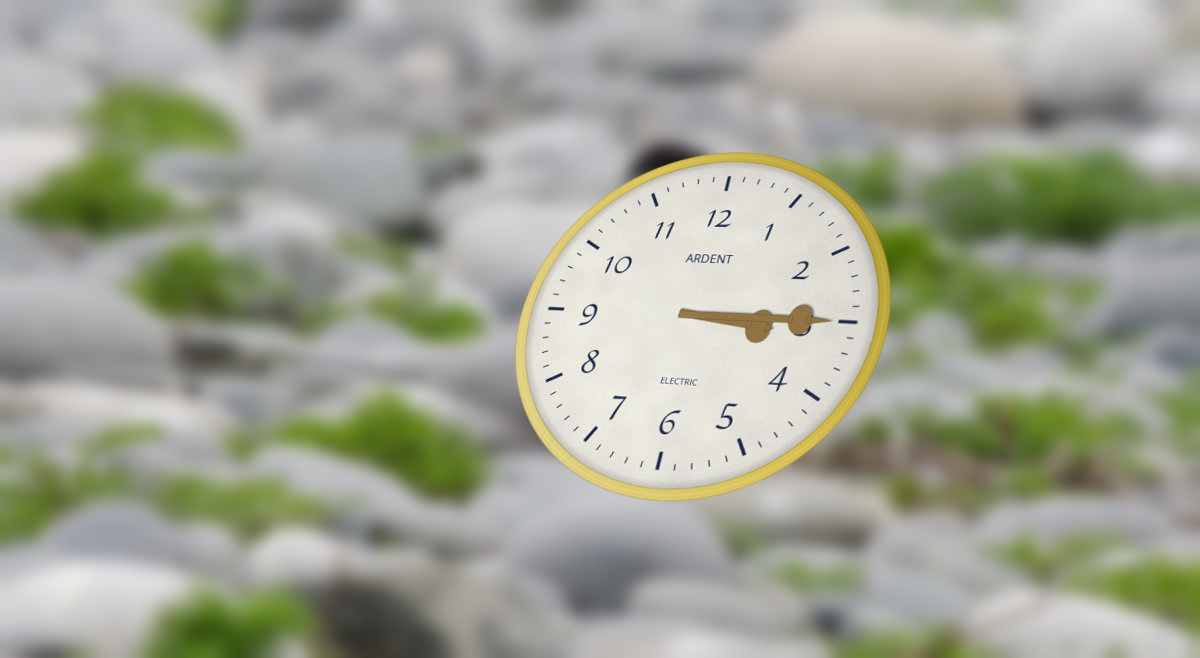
3:15
